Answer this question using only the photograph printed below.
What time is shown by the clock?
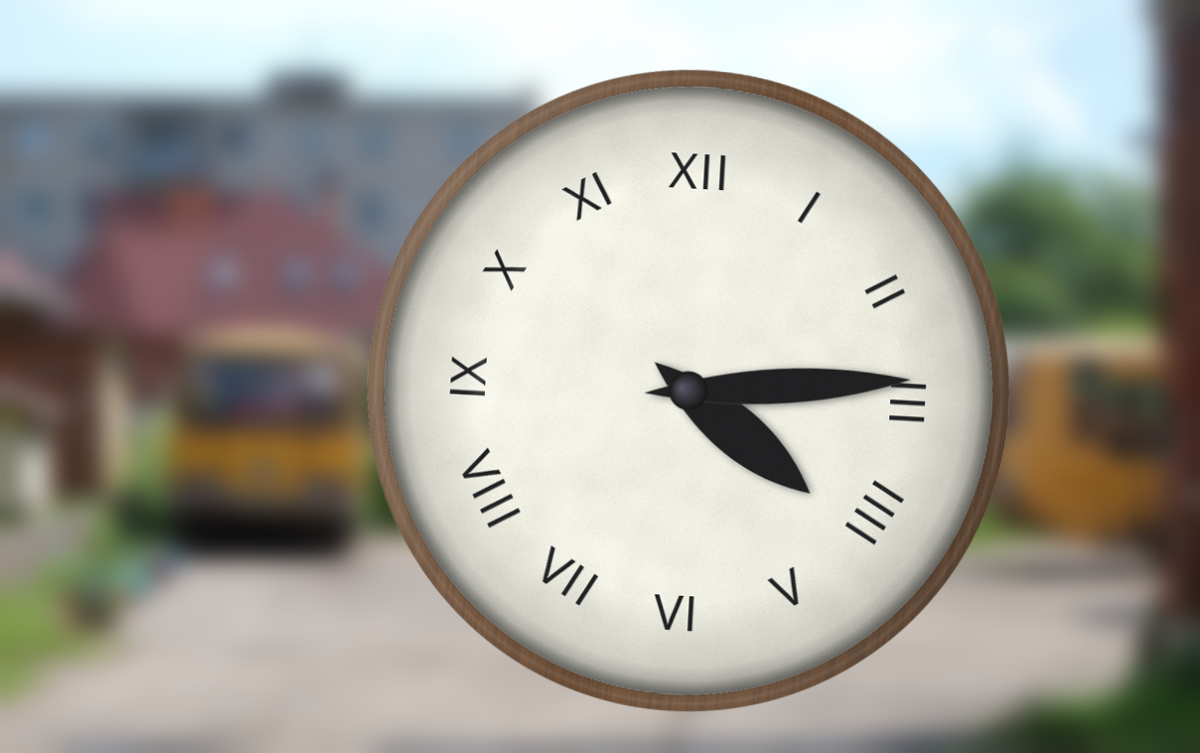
4:14
